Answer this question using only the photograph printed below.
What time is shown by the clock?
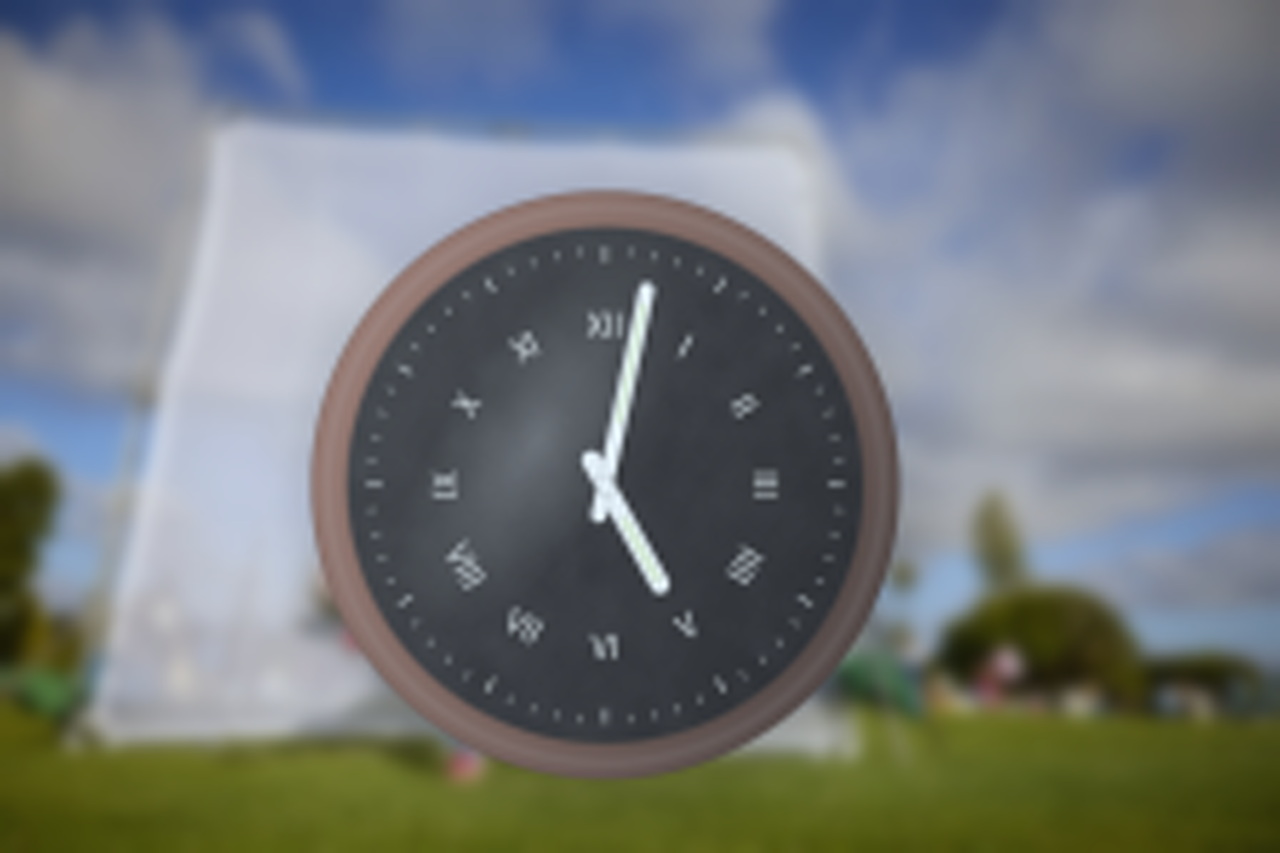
5:02
